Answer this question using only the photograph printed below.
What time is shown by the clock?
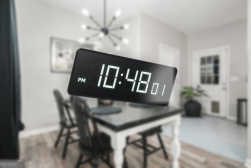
10:48:01
